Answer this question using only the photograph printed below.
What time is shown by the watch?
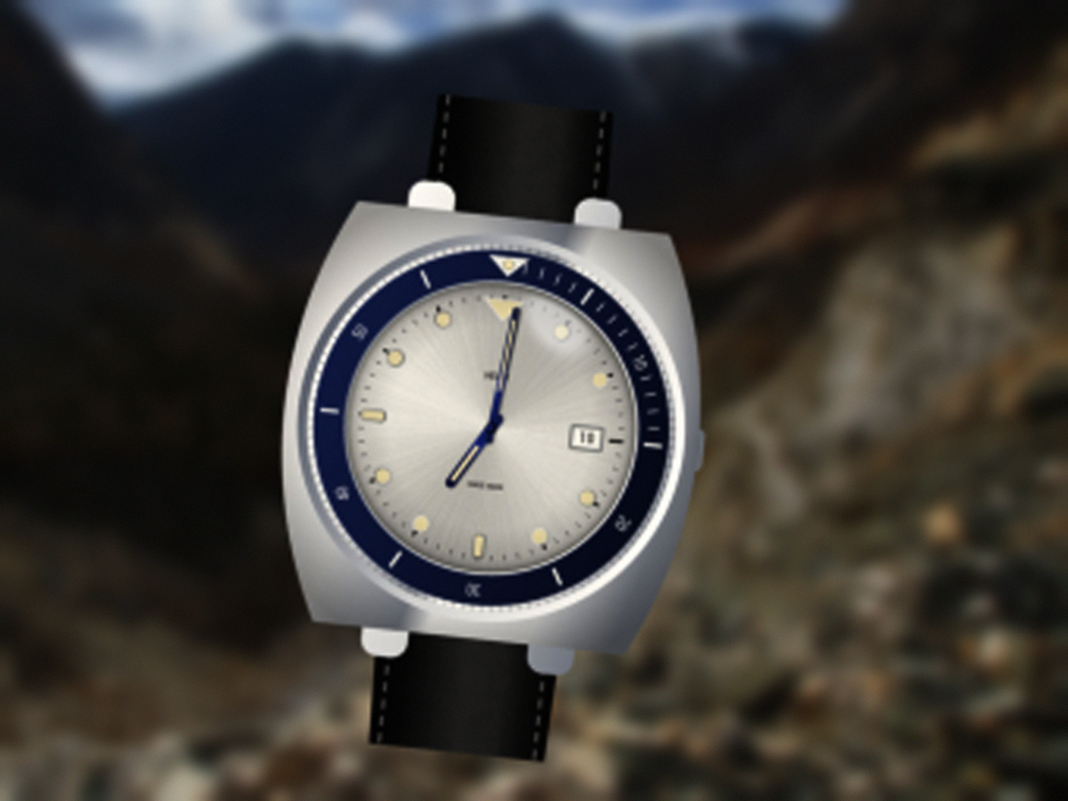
7:01
